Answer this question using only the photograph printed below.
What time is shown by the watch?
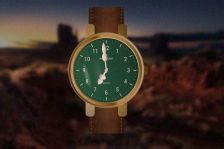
6:59
